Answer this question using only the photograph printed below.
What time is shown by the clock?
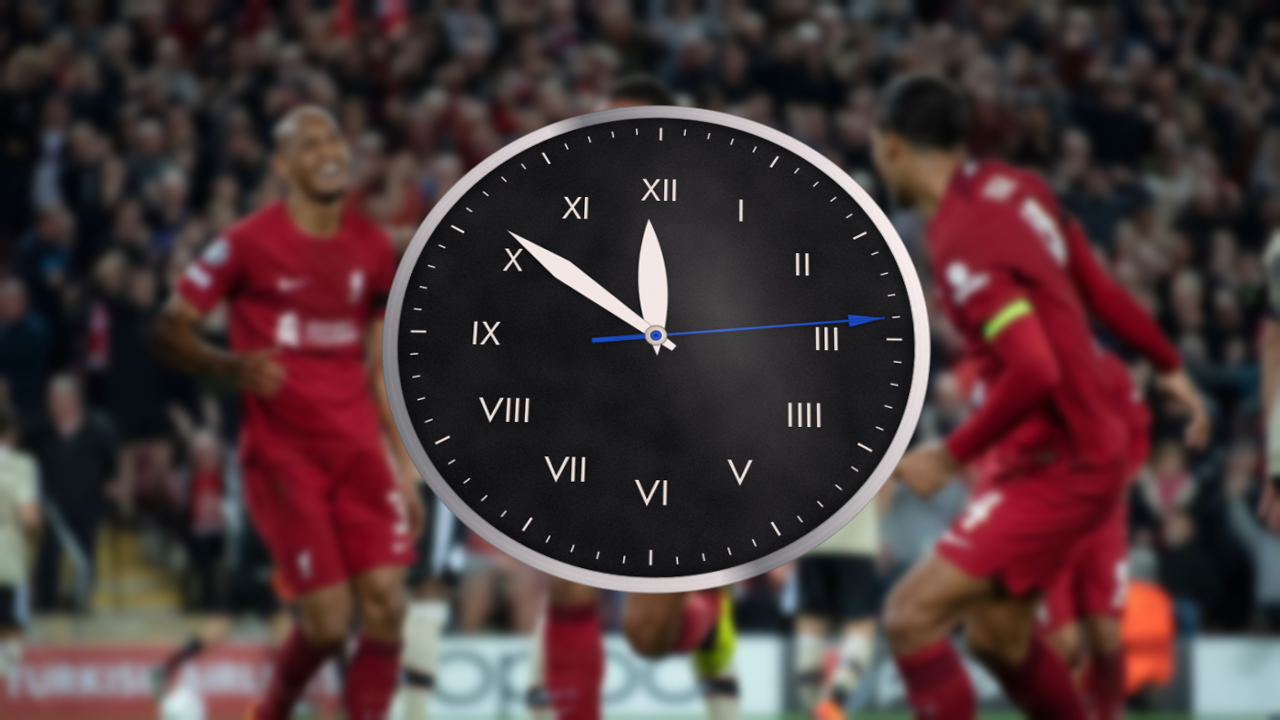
11:51:14
